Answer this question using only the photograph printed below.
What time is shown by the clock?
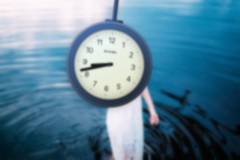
8:42
